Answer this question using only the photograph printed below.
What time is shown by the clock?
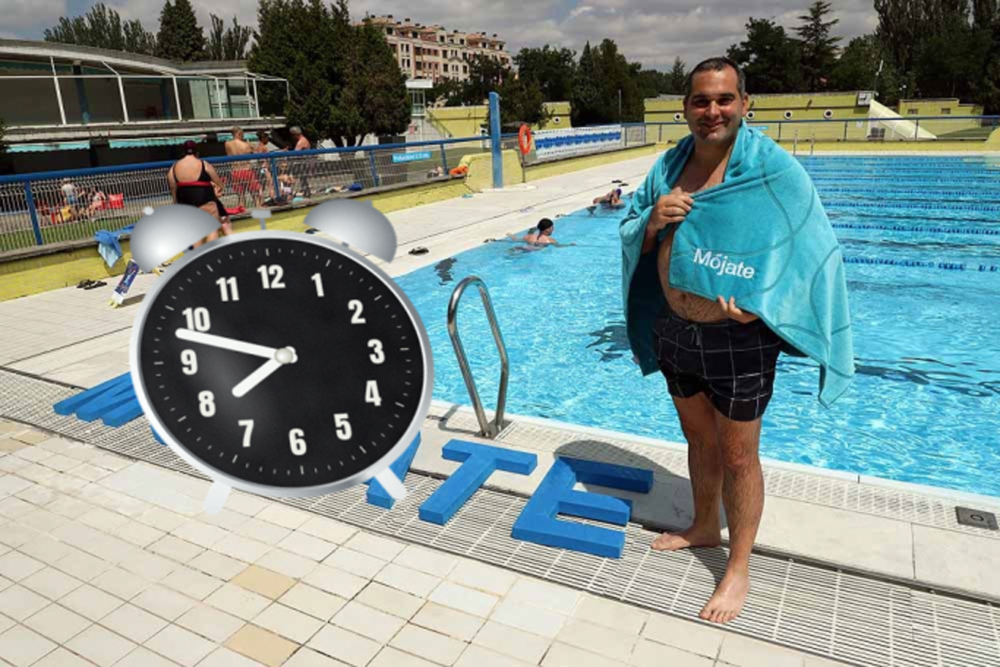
7:48
